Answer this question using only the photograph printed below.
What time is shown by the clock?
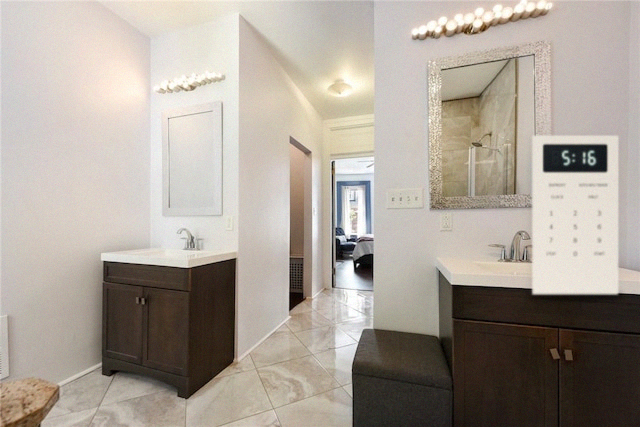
5:16
